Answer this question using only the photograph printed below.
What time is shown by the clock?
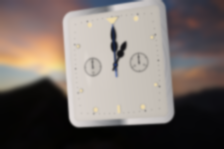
1:00
